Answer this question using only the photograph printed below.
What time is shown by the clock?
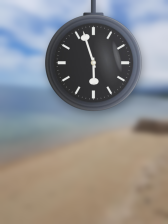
5:57
